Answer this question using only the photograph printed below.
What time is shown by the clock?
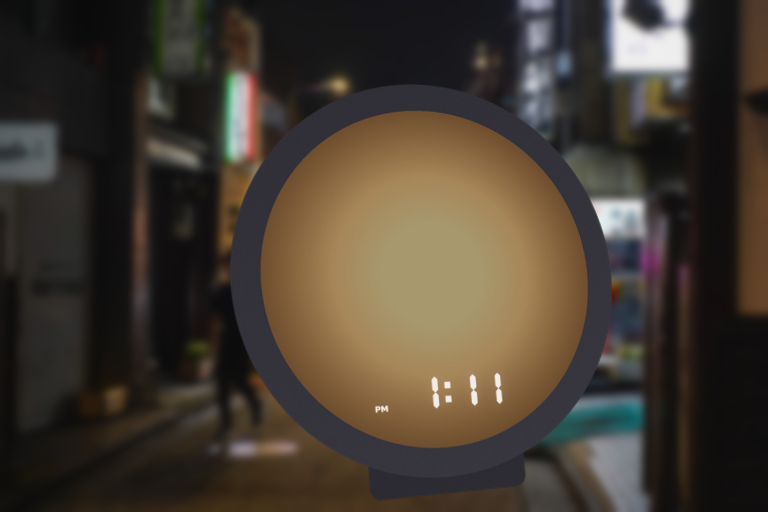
1:11
